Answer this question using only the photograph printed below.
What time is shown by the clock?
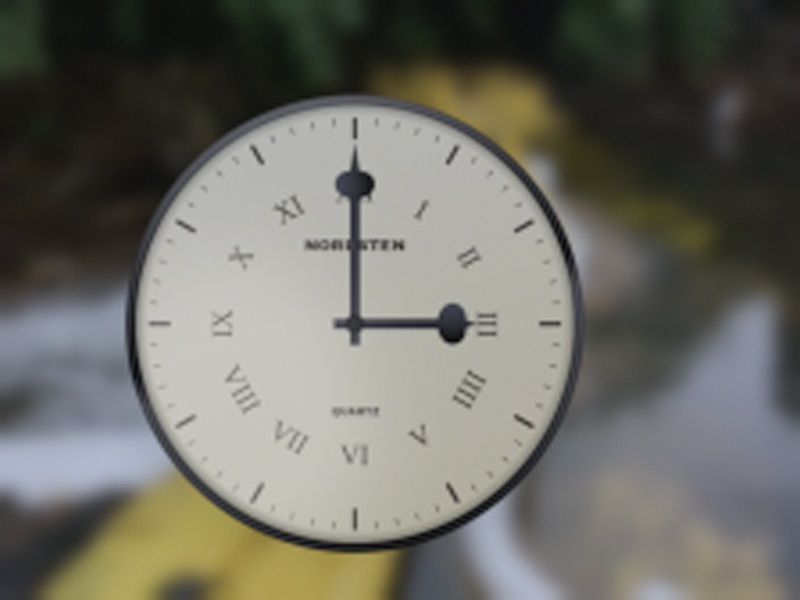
3:00
